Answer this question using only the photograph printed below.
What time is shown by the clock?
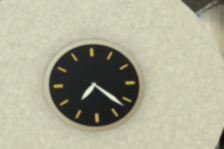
7:22
